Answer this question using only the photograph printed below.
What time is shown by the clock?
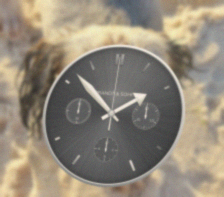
1:52
